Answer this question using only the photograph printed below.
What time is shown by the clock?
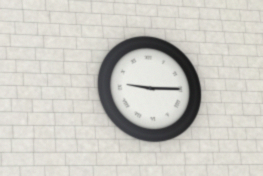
9:15
